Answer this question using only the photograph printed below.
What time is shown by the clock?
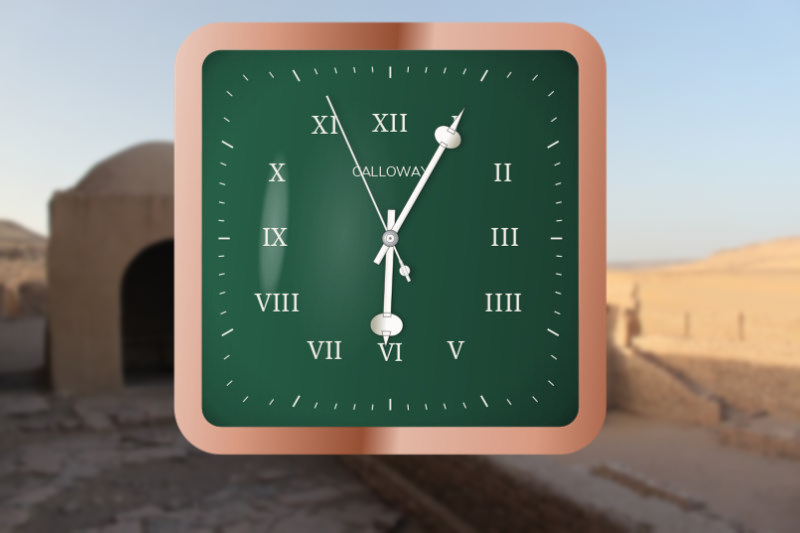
6:04:56
